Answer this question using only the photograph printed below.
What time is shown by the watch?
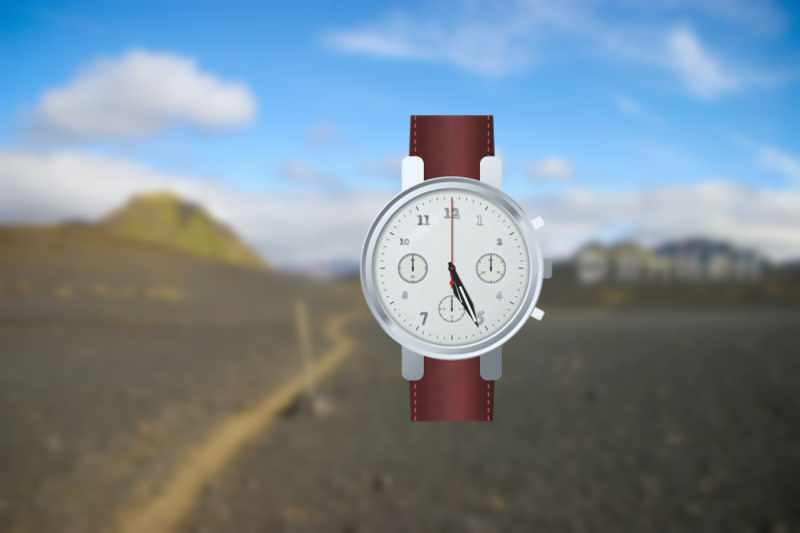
5:26
